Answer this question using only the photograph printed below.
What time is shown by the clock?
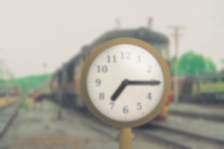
7:15
